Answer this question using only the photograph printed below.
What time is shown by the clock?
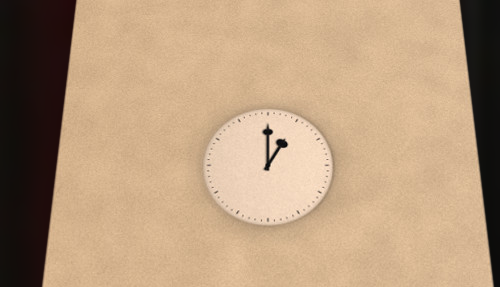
1:00
